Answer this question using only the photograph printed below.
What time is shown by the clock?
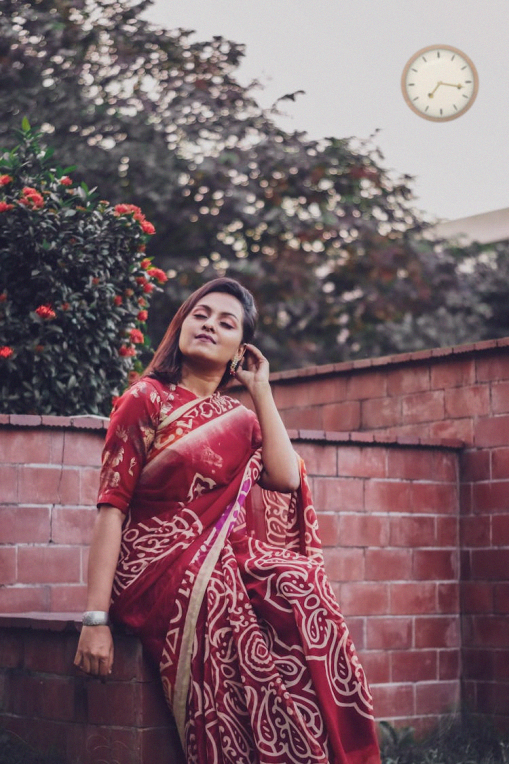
7:17
